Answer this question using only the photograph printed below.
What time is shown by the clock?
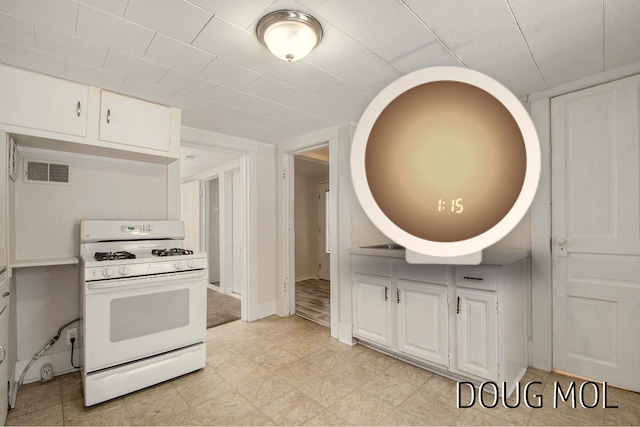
1:15
